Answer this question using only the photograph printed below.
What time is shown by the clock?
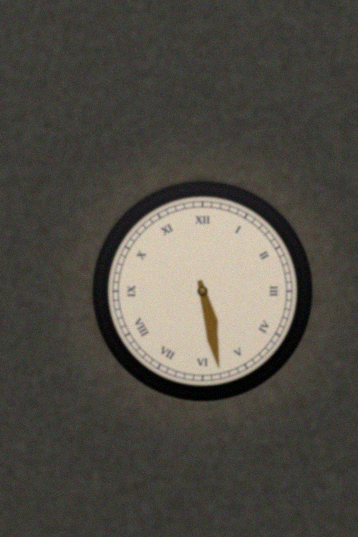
5:28
